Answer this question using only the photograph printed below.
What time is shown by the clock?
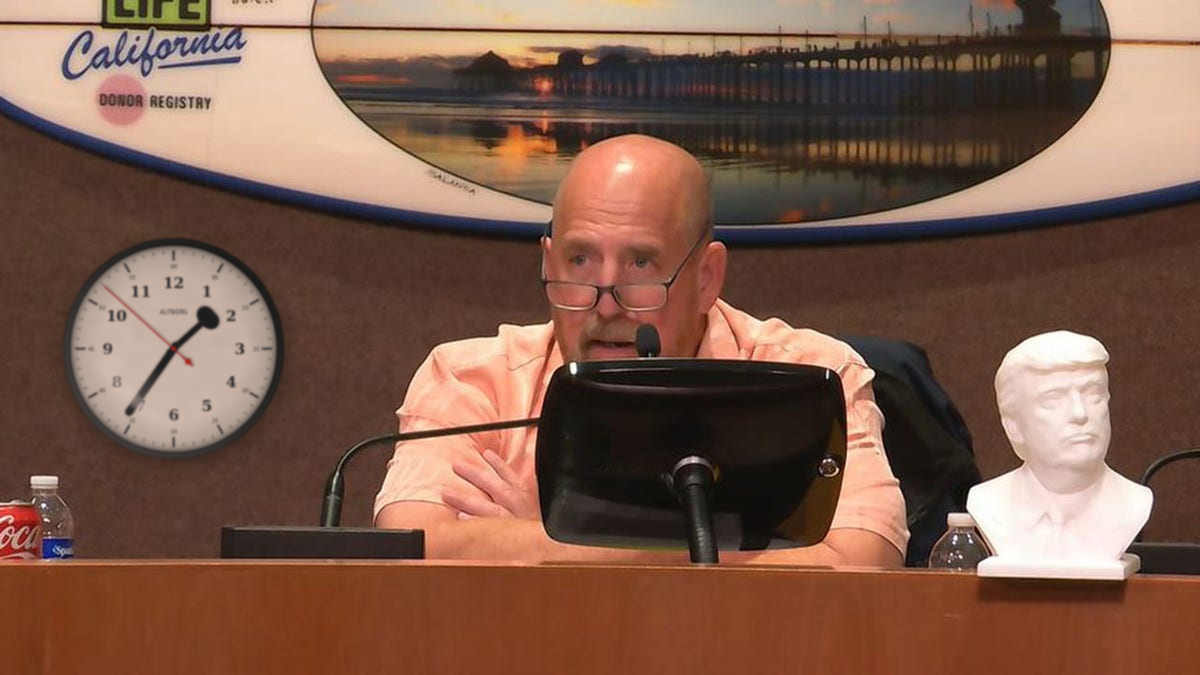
1:35:52
